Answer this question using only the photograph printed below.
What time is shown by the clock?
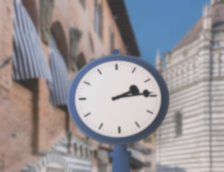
2:14
